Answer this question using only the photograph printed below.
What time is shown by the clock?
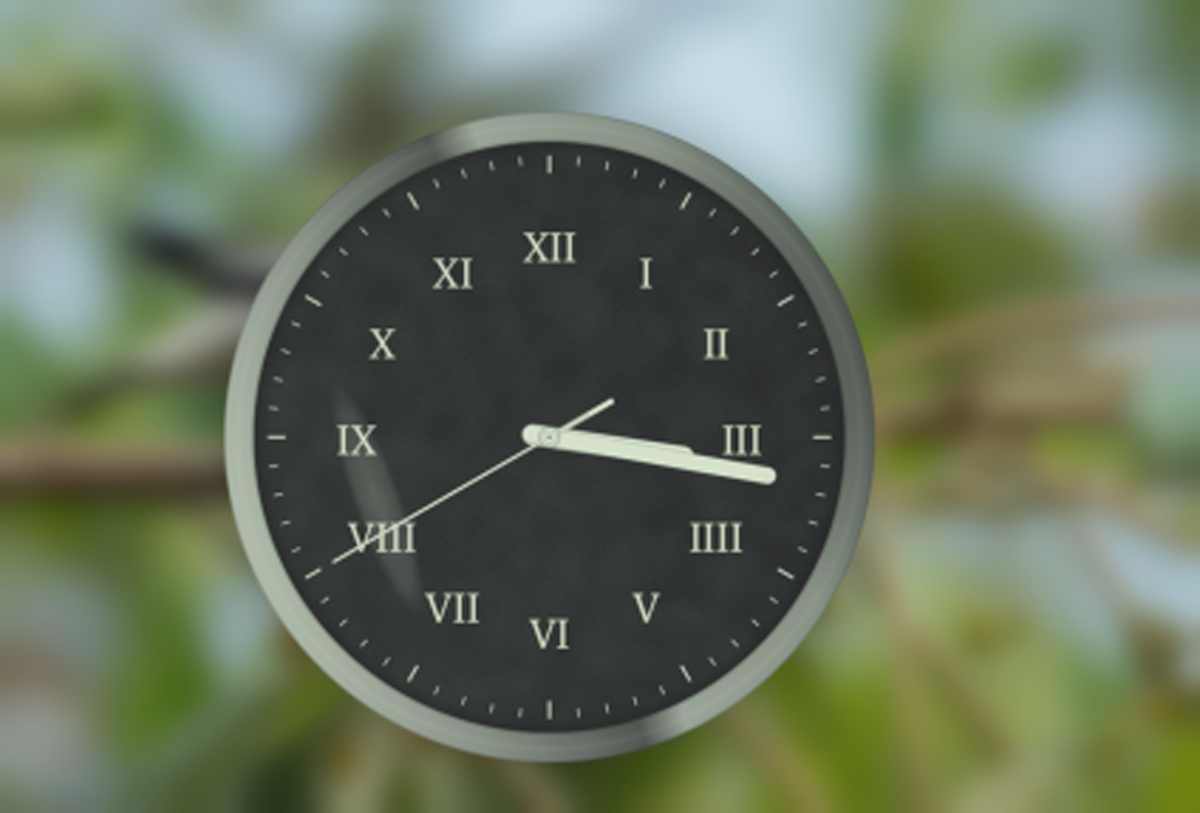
3:16:40
